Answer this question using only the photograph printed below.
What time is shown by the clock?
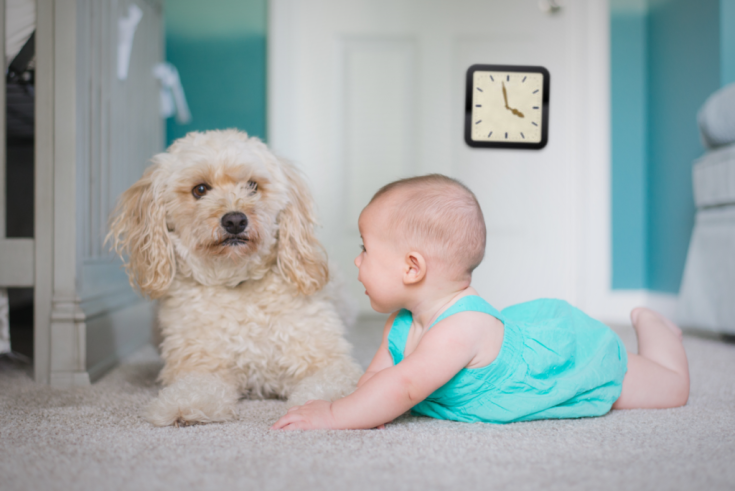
3:58
